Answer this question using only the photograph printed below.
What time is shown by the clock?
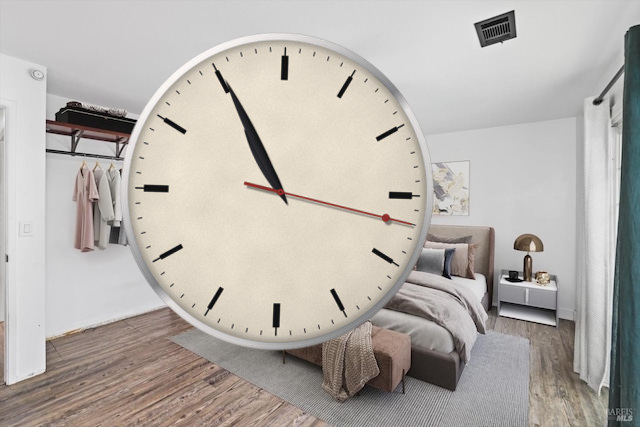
10:55:17
